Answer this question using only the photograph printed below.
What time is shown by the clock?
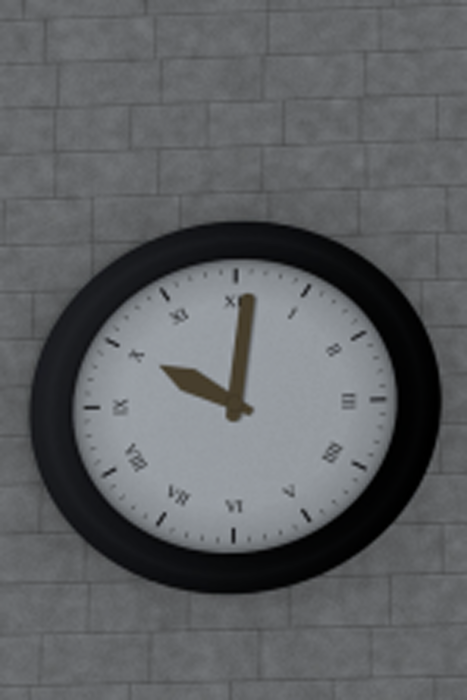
10:01
